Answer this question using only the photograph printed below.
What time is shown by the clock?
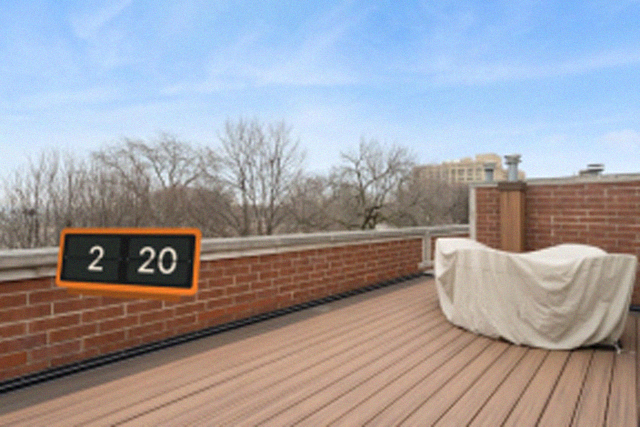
2:20
